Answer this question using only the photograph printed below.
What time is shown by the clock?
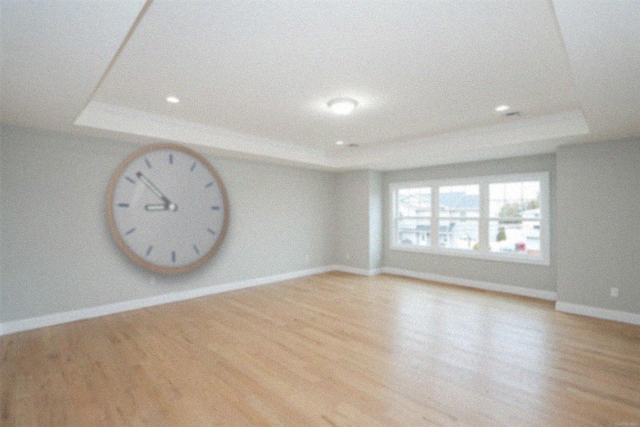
8:52
